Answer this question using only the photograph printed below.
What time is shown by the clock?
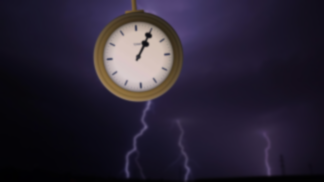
1:05
